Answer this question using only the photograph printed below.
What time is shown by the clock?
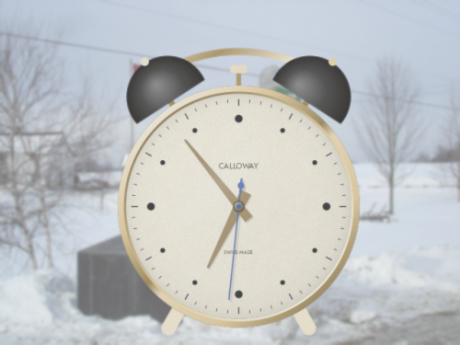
6:53:31
